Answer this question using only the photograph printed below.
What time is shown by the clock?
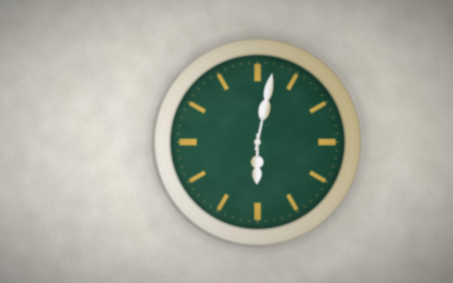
6:02
